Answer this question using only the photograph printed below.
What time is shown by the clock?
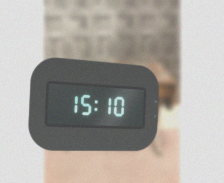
15:10
